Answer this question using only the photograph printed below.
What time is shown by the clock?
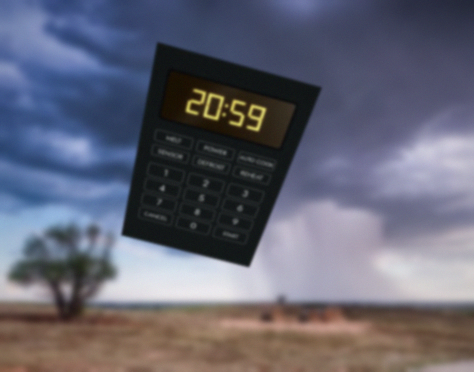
20:59
